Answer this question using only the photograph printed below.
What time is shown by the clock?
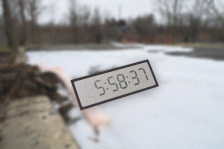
5:58:37
